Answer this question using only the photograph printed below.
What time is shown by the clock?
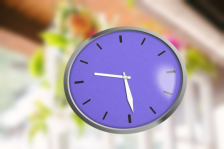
9:29
